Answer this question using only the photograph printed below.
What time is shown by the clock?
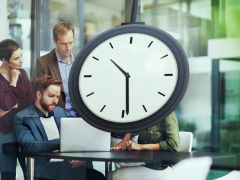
10:29
